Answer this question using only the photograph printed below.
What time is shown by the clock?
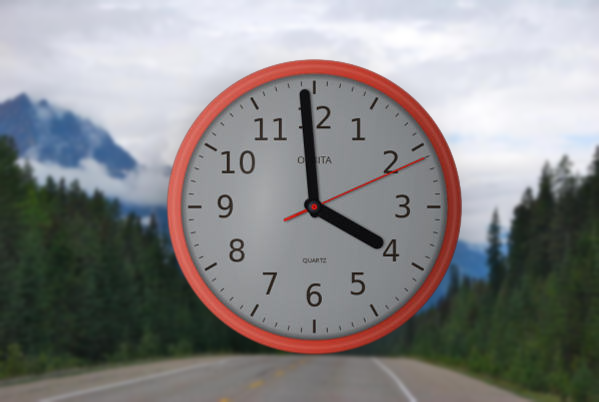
3:59:11
